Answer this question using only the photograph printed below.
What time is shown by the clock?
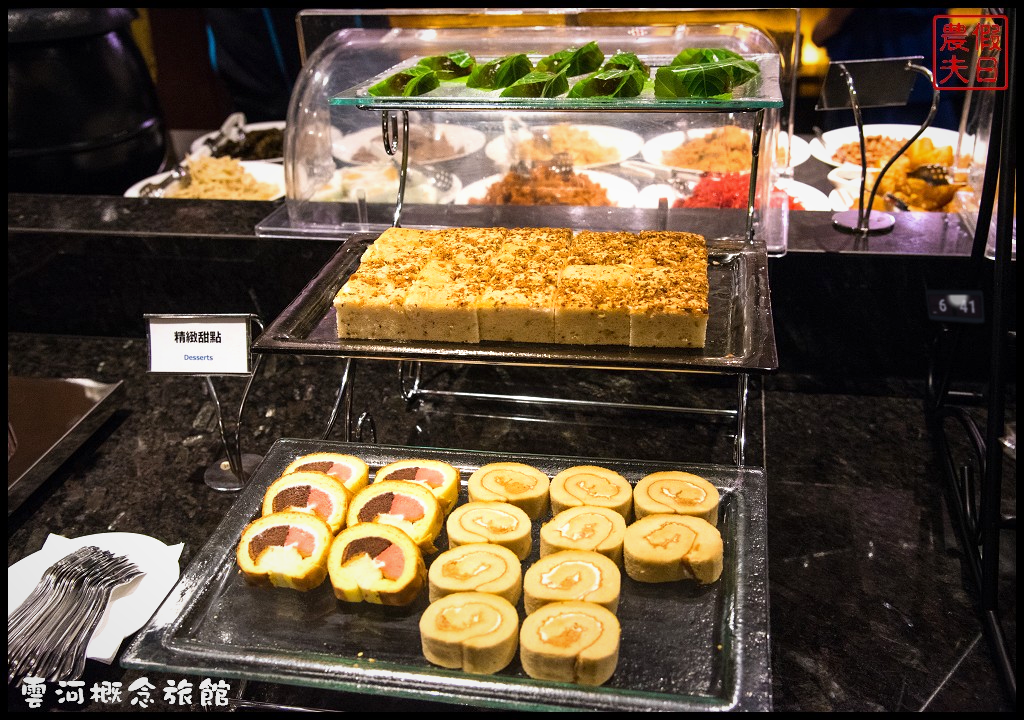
6:41
